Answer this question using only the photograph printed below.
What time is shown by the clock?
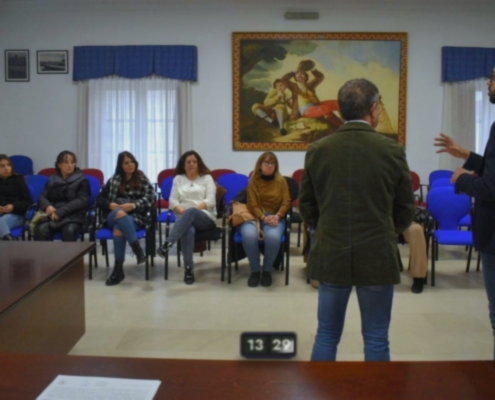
13:29
